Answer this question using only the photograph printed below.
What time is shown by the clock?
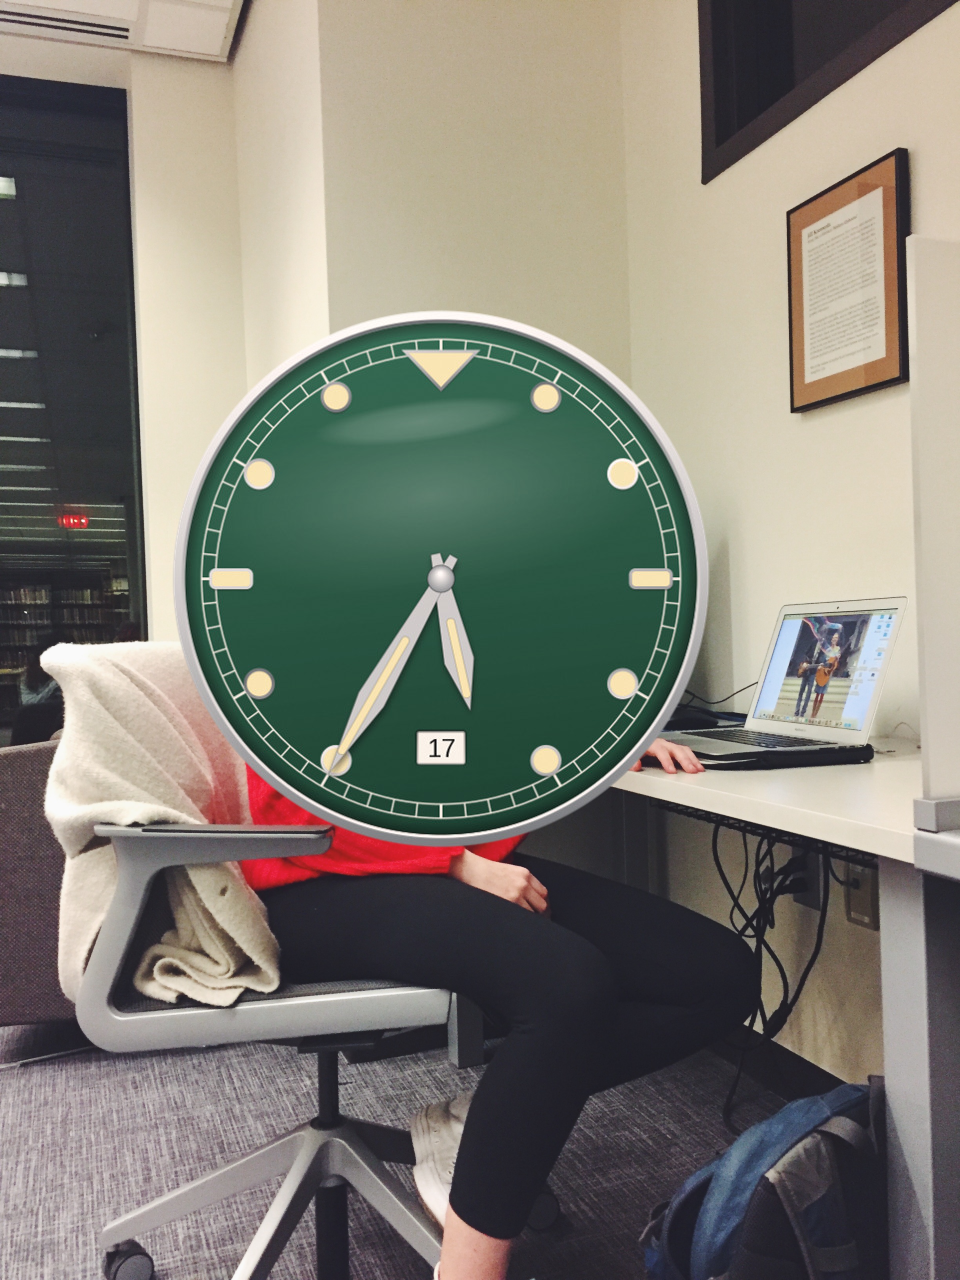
5:35
